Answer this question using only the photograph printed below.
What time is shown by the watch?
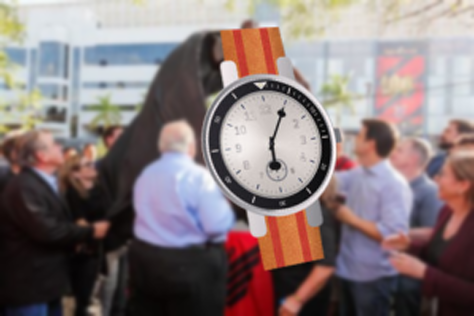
6:05
